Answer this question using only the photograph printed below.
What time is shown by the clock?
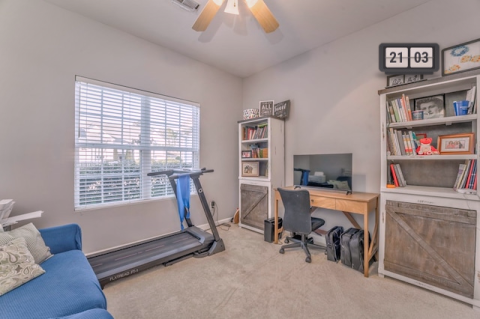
21:03
